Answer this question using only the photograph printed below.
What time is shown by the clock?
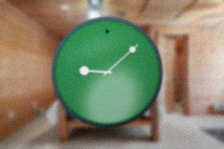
9:08
